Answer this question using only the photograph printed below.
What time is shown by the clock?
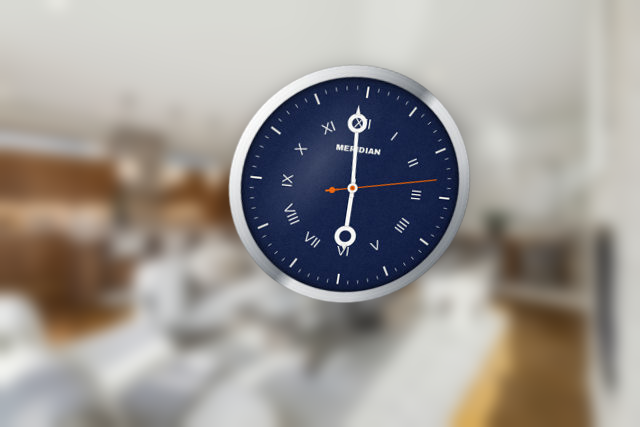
5:59:13
